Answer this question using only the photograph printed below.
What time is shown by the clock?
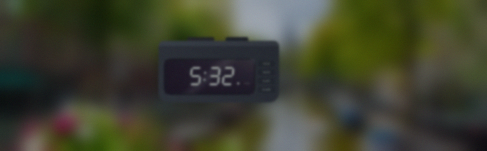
5:32
